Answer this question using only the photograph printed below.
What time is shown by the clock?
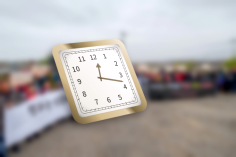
12:18
